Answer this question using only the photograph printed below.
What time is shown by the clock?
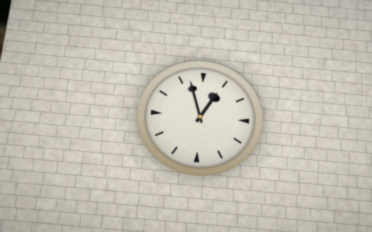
12:57
